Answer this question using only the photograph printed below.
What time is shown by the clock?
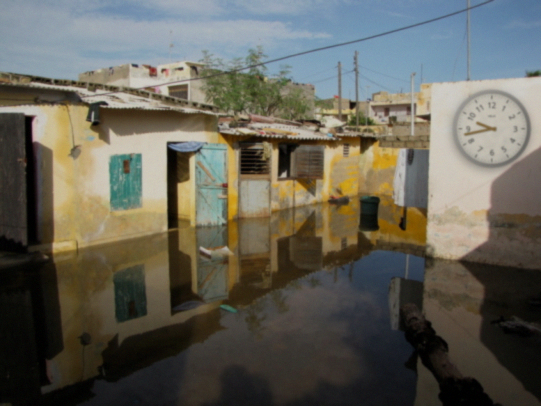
9:43
